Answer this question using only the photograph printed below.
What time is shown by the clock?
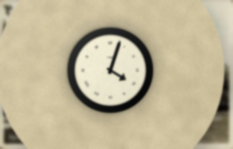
4:03
